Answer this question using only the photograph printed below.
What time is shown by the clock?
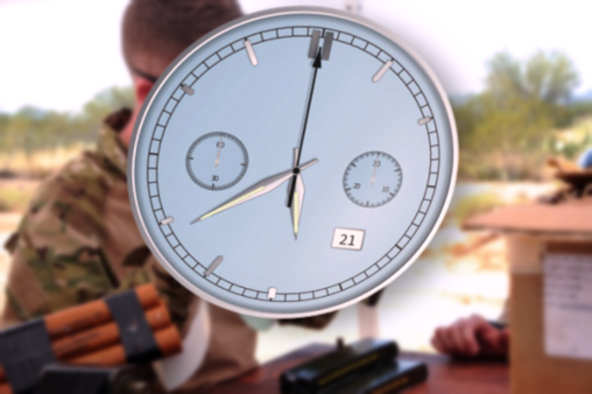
5:39
